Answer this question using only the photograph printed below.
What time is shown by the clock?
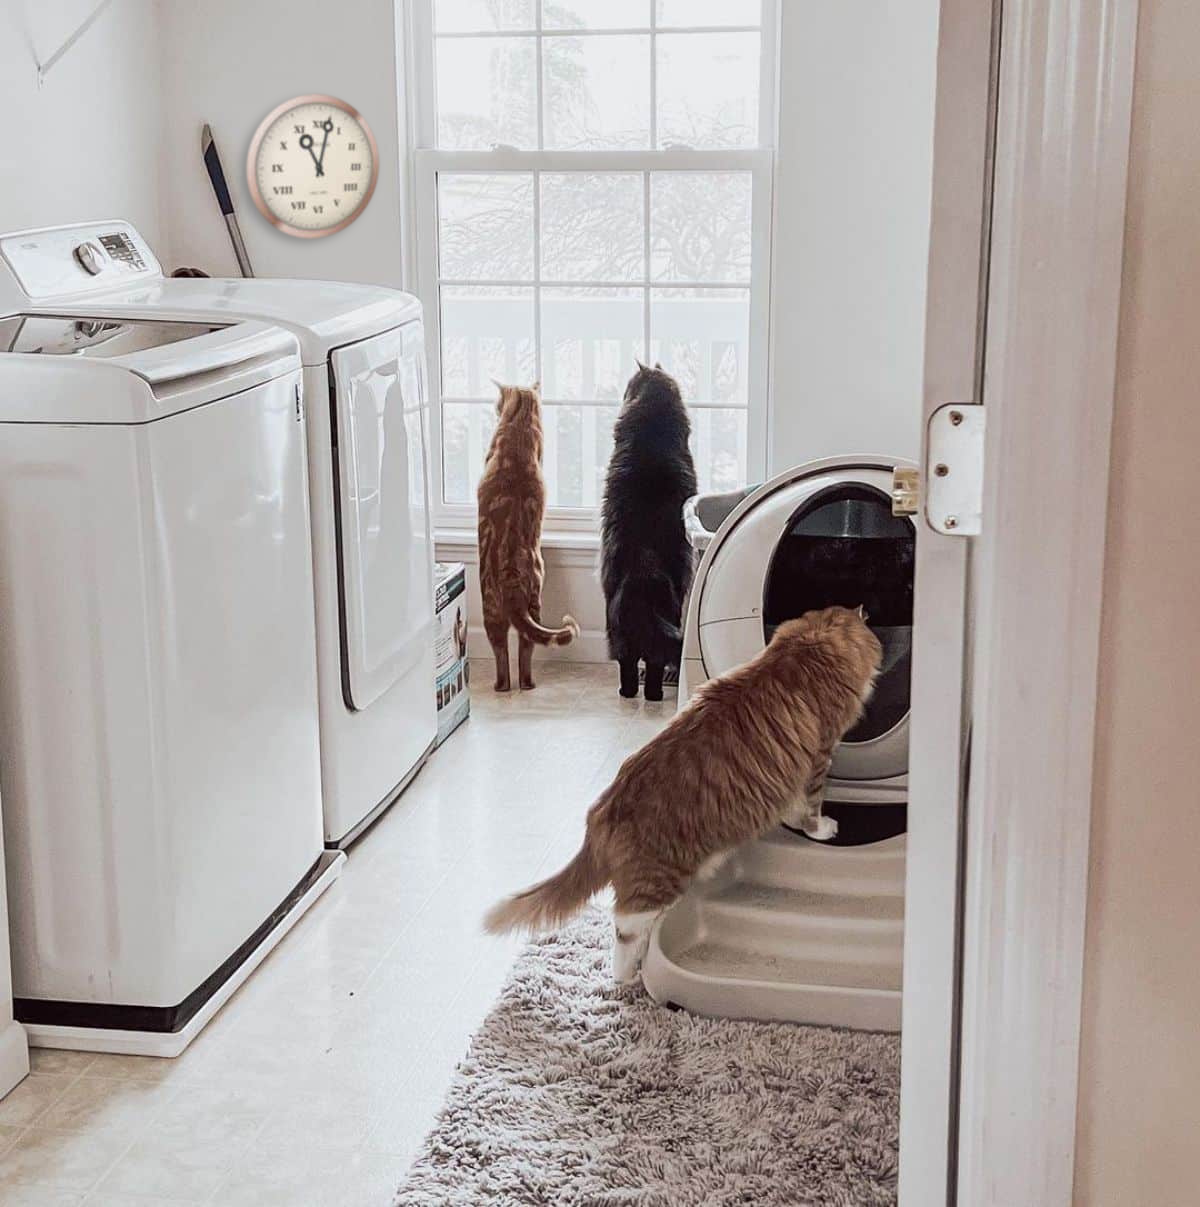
11:02
